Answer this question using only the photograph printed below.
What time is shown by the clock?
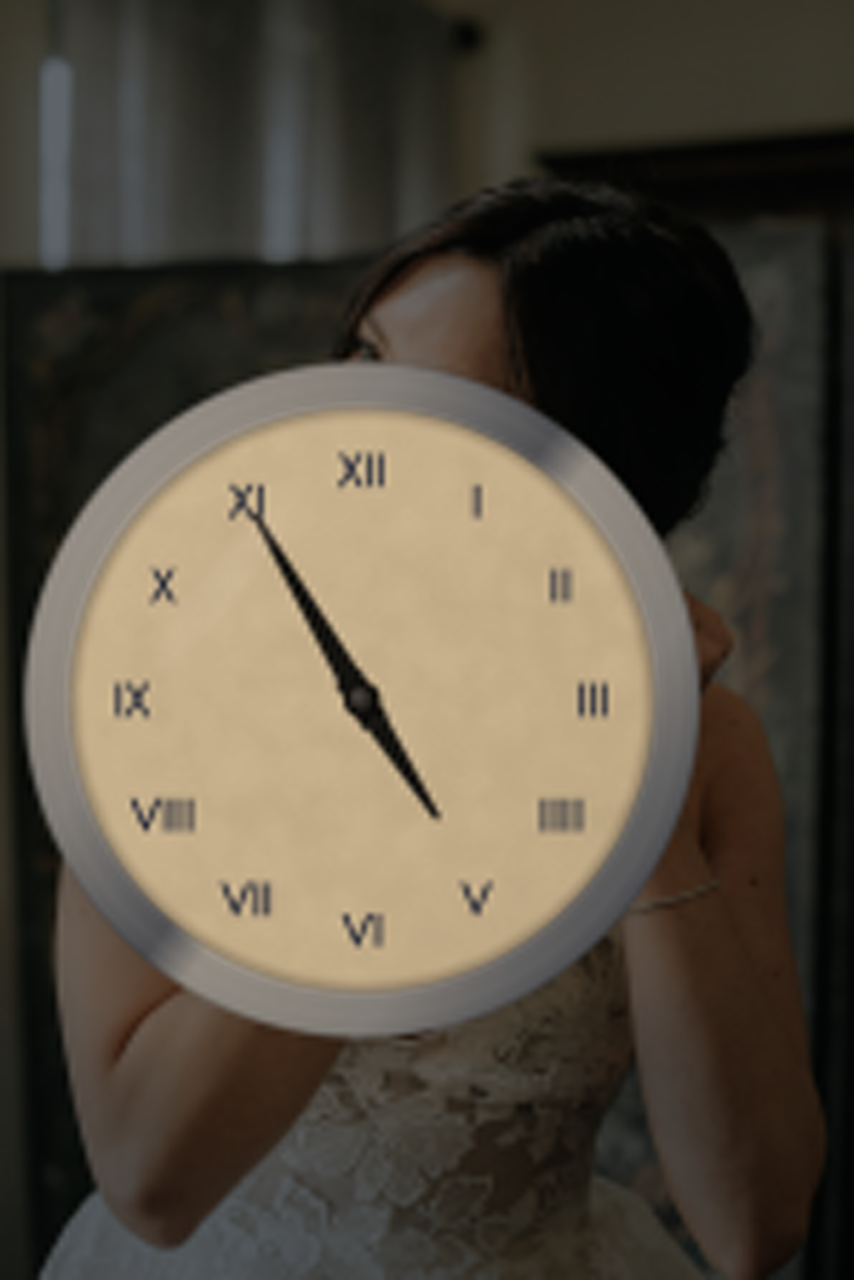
4:55
